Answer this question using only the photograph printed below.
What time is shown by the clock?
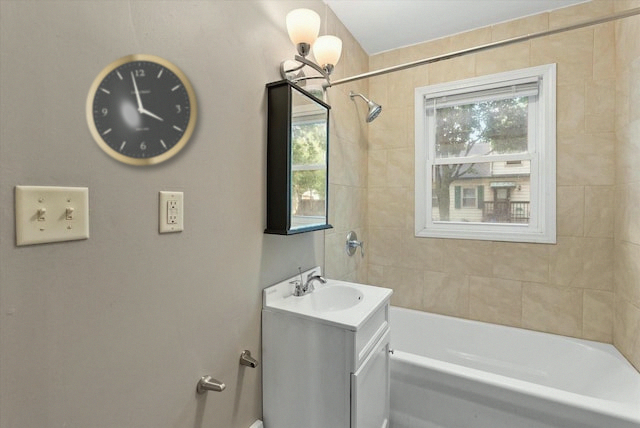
3:58
